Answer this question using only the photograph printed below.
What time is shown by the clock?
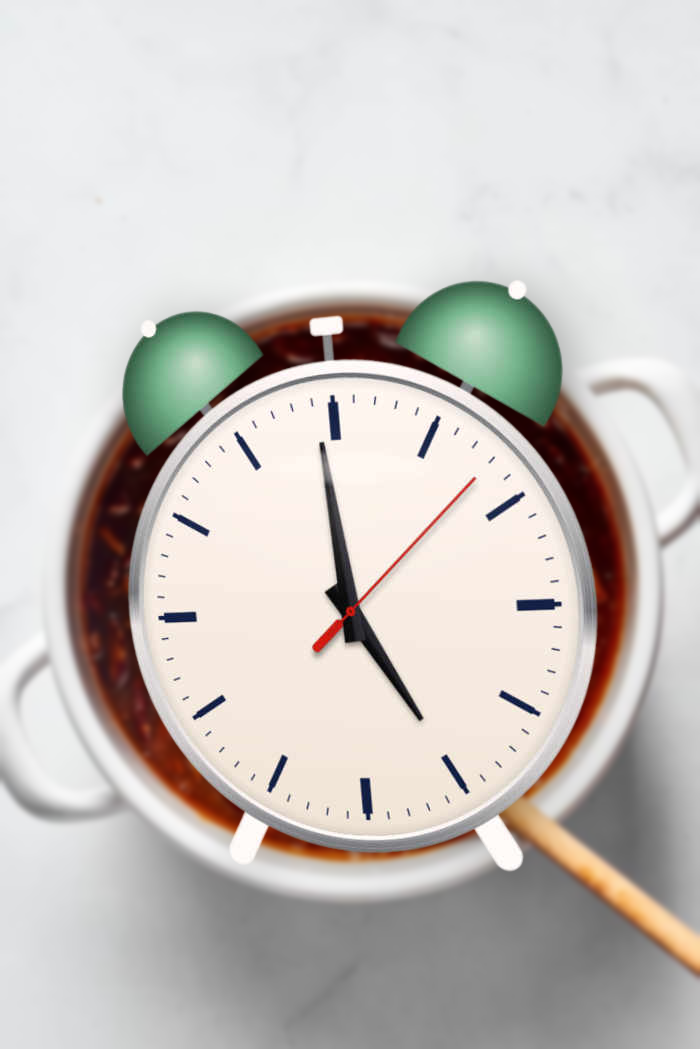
4:59:08
